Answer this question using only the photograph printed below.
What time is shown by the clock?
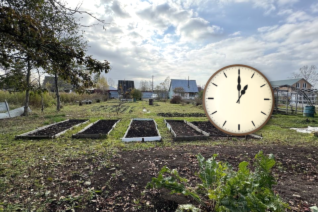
1:00
